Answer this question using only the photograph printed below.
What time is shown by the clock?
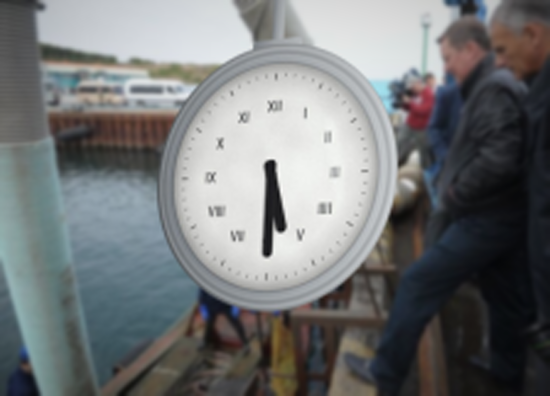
5:30
